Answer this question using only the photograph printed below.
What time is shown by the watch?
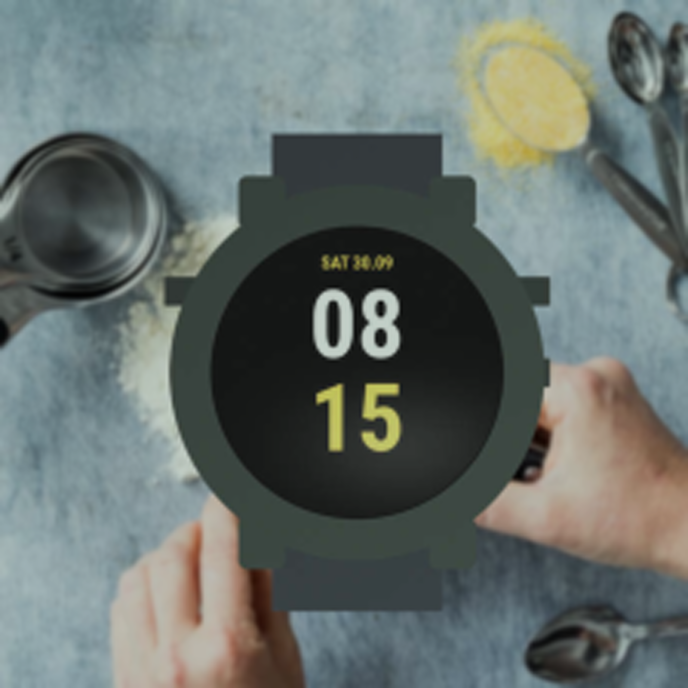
8:15
